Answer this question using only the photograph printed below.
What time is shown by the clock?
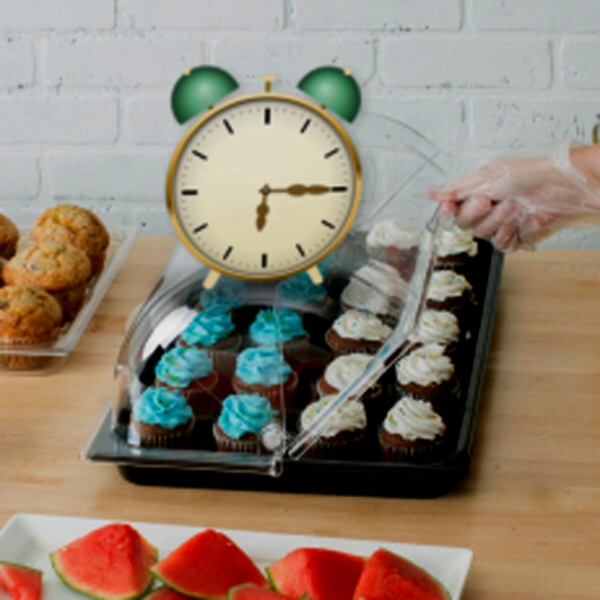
6:15
